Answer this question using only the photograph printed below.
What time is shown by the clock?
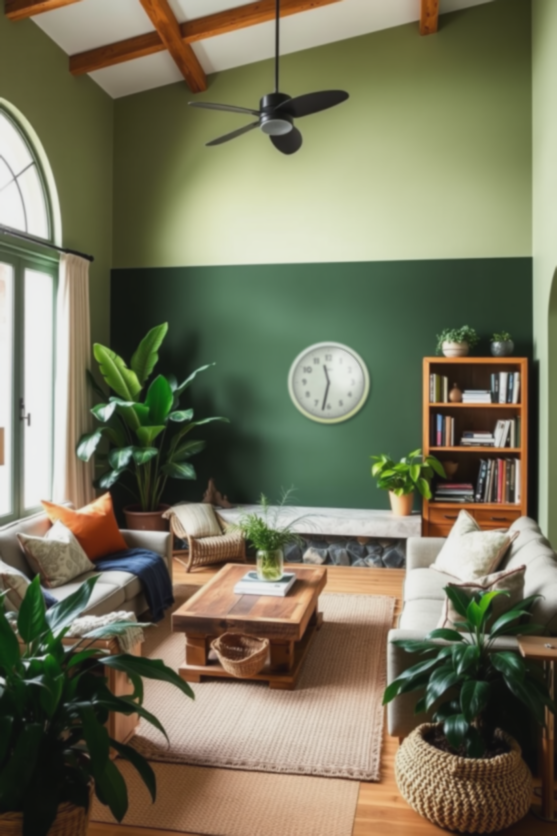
11:32
